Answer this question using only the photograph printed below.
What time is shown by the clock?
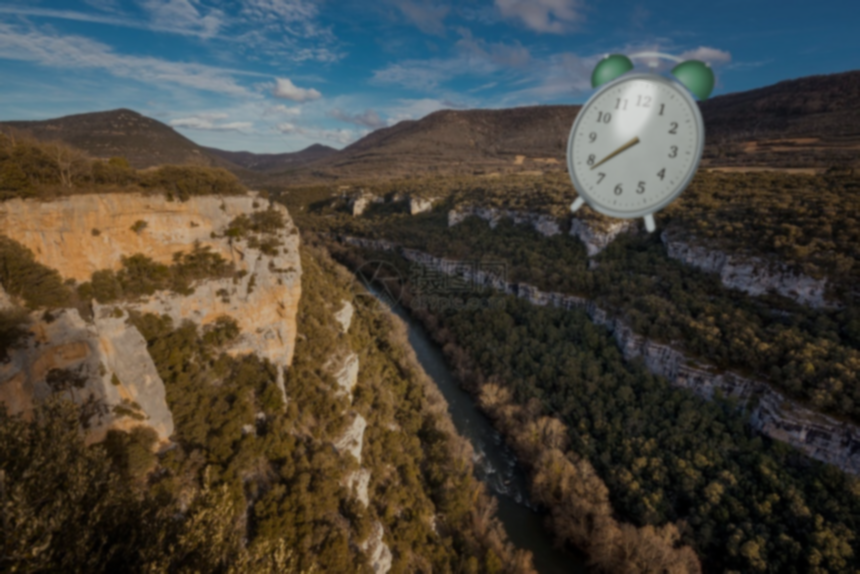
7:38
